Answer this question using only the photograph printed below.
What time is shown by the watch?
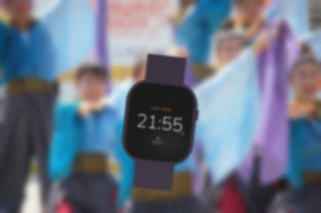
21:55
